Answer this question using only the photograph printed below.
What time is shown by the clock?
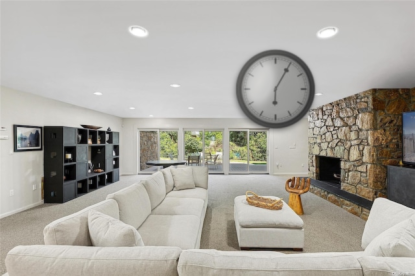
6:05
